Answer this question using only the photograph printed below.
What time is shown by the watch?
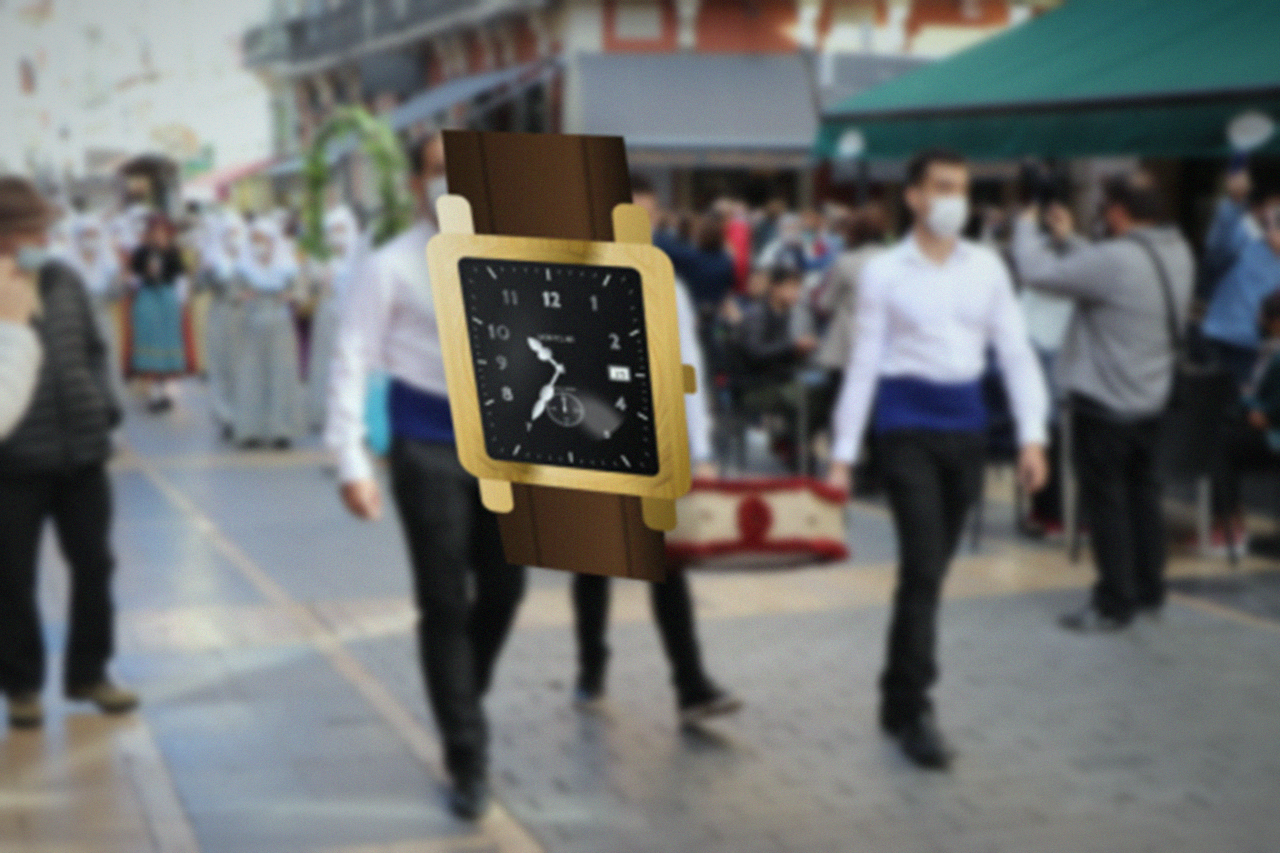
10:35
